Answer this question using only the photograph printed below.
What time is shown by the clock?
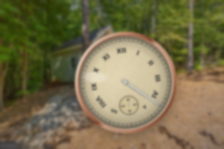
4:22
